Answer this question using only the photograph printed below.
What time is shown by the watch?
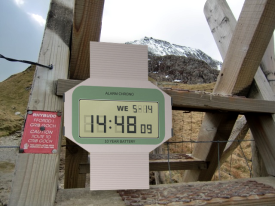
14:48:09
